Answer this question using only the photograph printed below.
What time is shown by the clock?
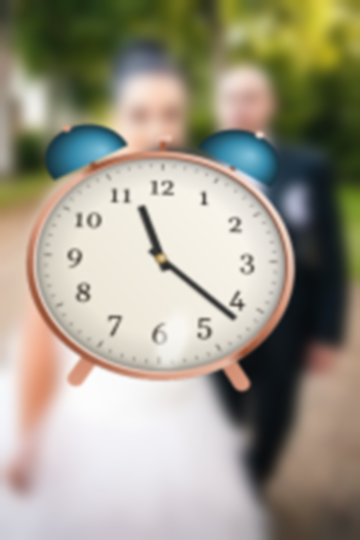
11:22
